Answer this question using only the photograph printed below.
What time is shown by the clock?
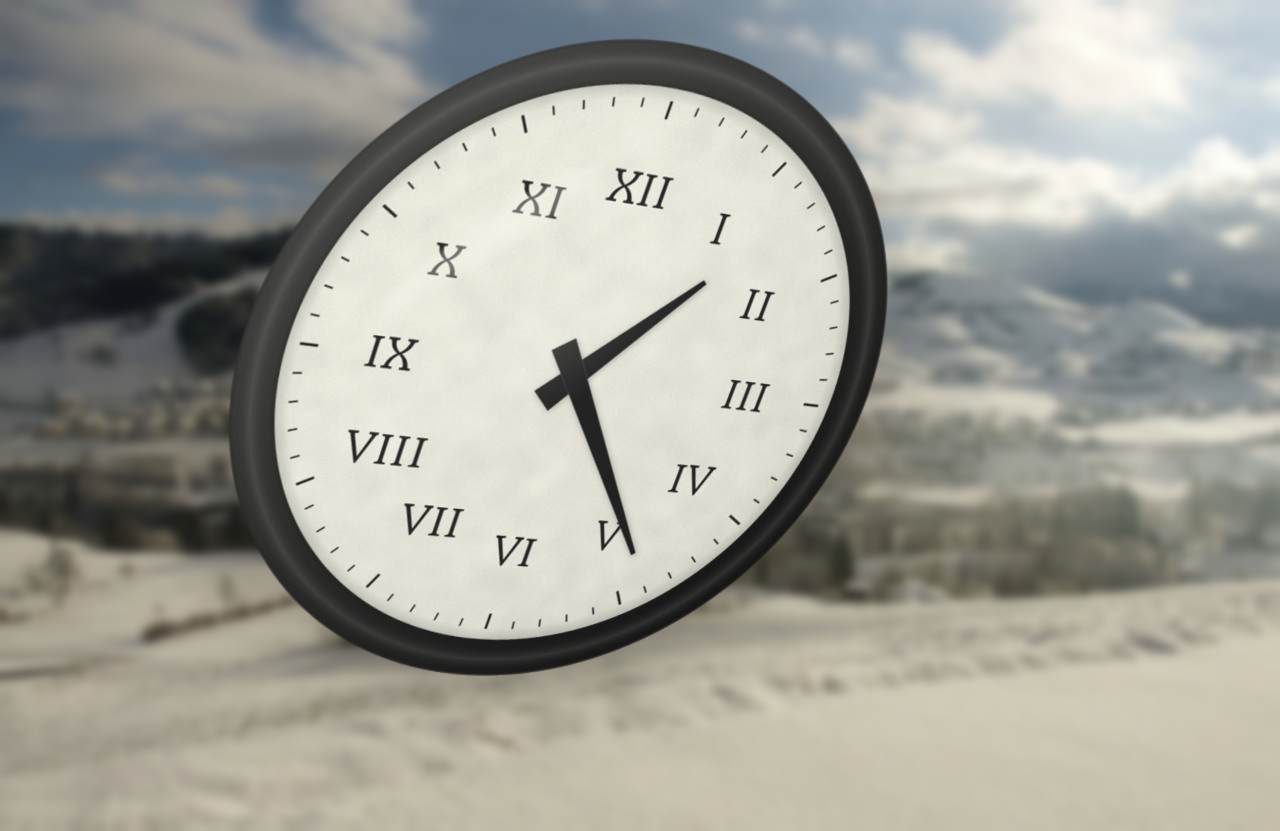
1:24
